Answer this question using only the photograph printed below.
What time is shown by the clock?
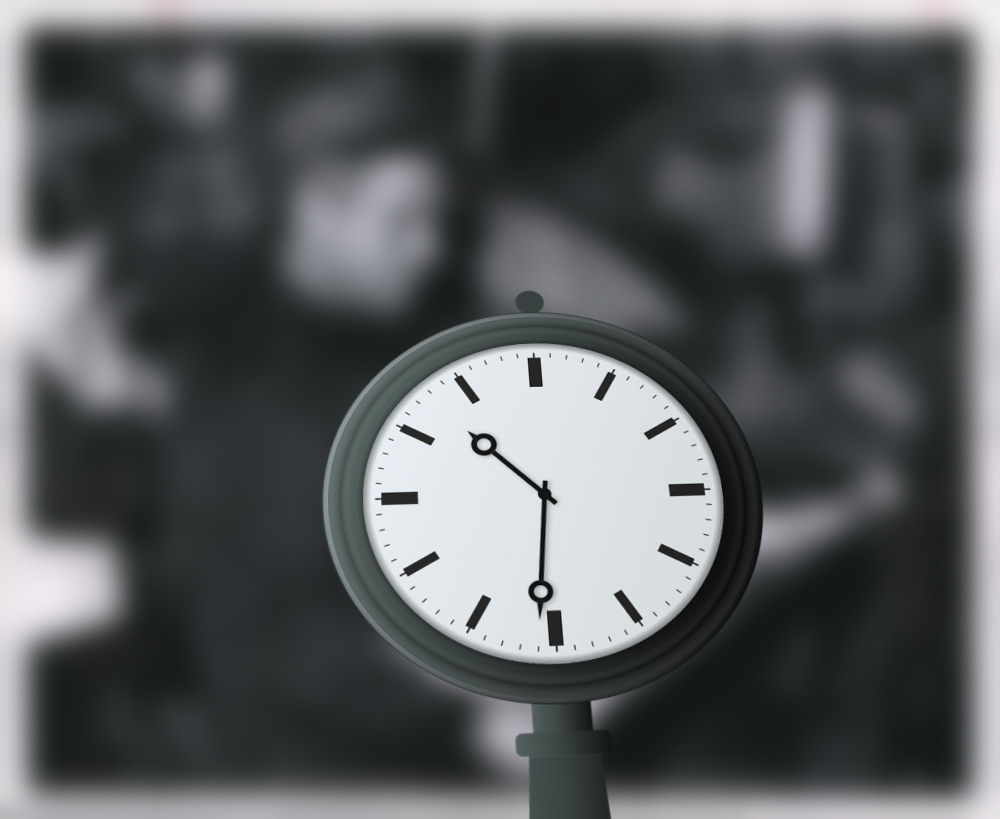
10:31
